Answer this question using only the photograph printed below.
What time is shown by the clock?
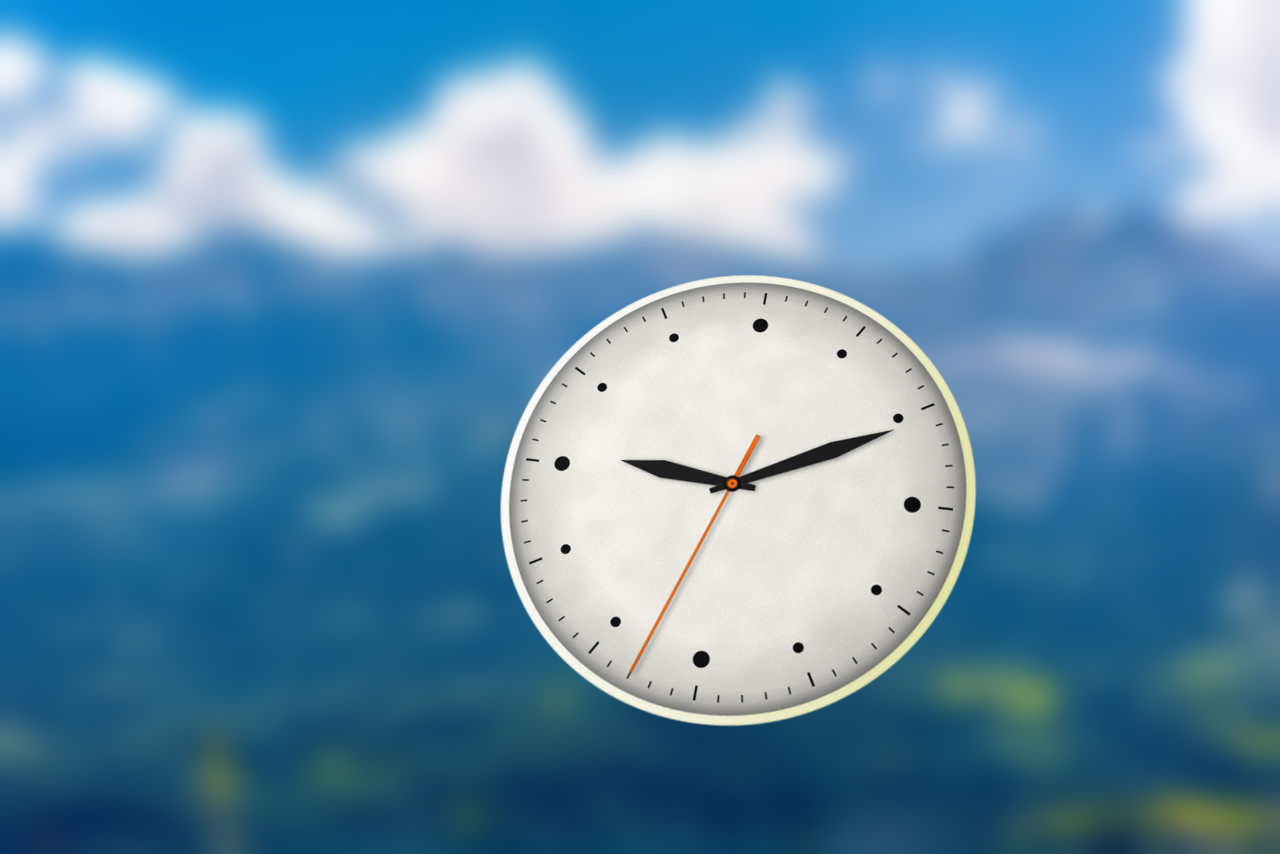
9:10:33
